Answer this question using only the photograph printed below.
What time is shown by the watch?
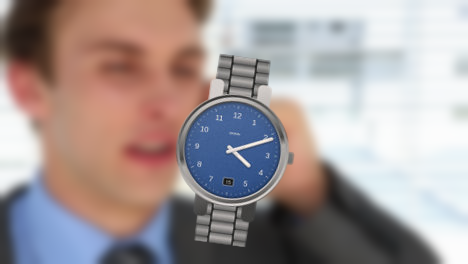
4:11
